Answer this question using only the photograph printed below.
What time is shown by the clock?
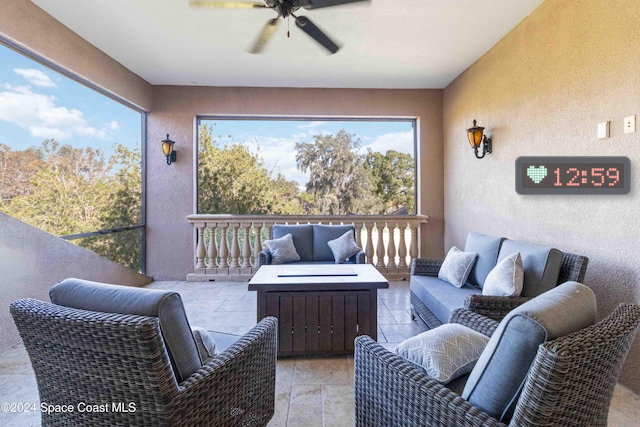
12:59
